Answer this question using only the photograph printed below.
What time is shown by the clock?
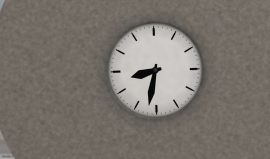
8:32
